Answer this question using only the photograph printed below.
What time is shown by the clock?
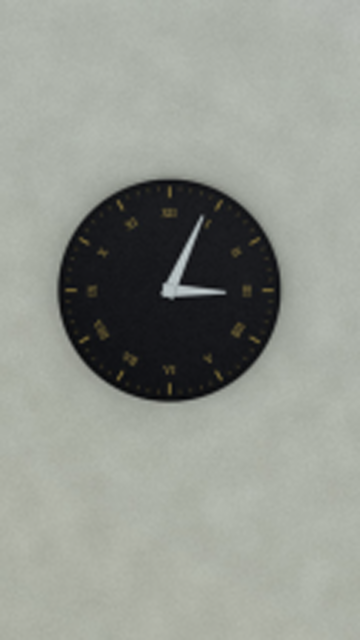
3:04
